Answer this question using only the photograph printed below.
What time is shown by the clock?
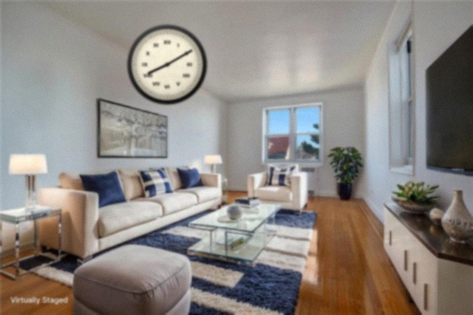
8:10
